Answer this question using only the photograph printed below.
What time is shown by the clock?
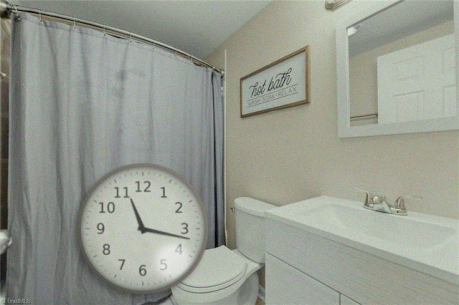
11:17
